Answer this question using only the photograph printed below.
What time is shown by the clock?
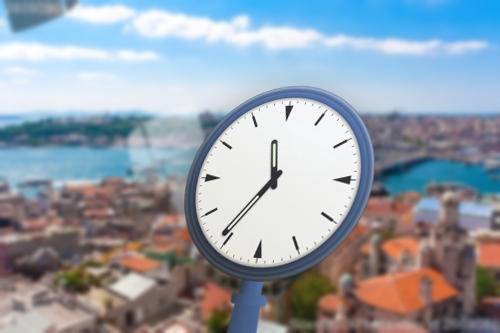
11:36
